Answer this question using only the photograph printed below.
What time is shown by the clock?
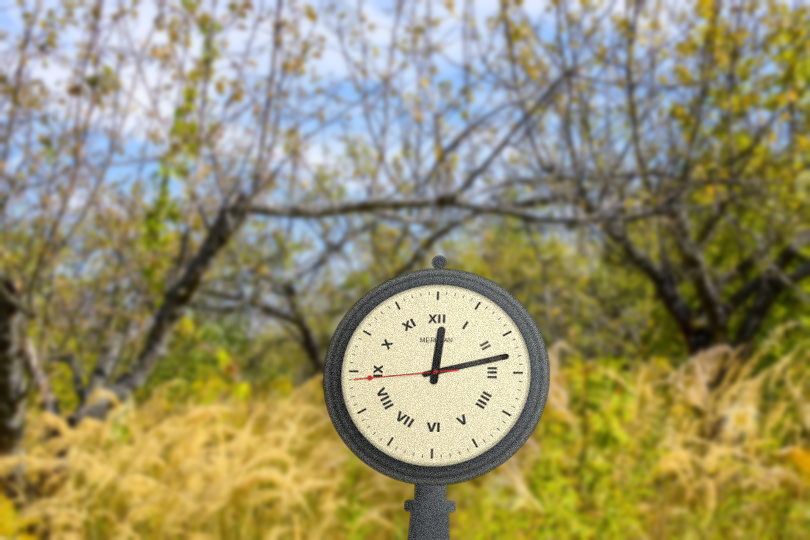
12:12:44
